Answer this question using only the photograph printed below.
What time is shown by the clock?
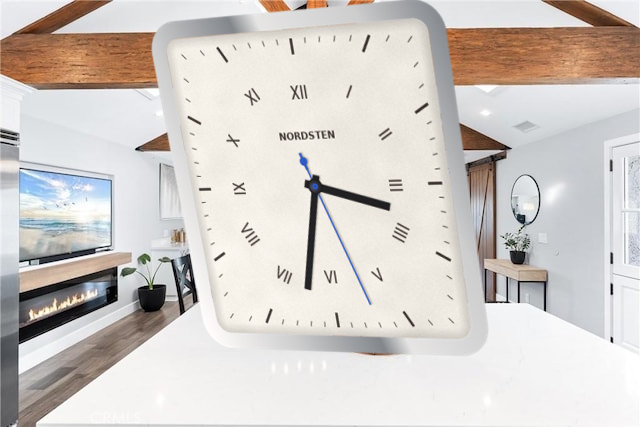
3:32:27
